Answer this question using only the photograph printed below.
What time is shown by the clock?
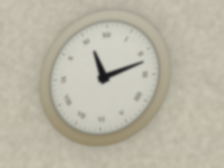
11:12
